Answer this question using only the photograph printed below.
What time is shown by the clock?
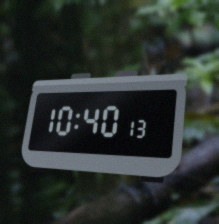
10:40:13
